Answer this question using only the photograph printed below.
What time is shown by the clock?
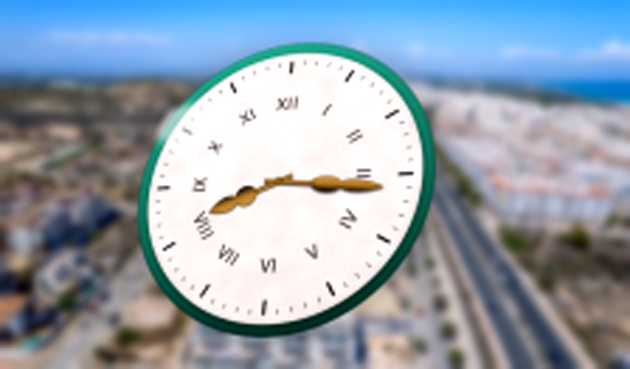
8:16
